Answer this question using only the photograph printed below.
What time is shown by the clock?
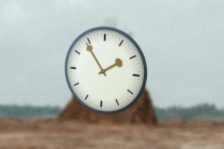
1:54
